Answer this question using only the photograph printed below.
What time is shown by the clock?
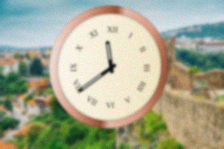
11:39
